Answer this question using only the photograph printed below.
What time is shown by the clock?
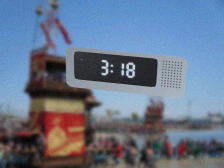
3:18
